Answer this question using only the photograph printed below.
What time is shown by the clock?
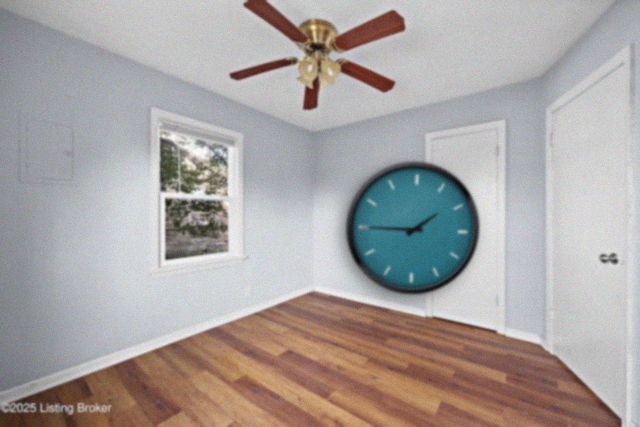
1:45
